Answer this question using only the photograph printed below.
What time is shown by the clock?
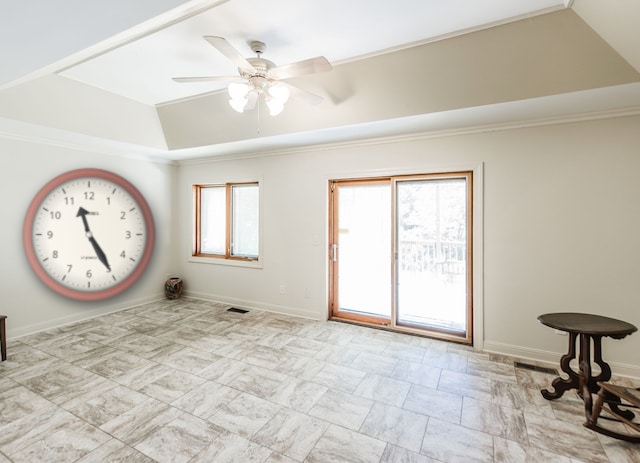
11:25
